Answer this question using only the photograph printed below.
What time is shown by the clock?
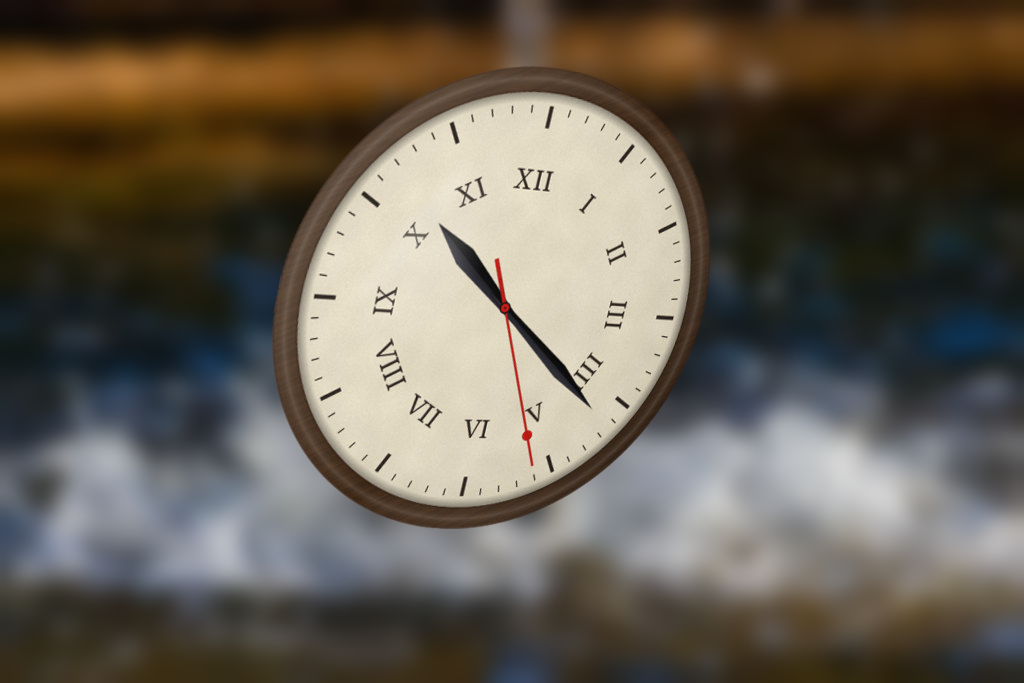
10:21:26
